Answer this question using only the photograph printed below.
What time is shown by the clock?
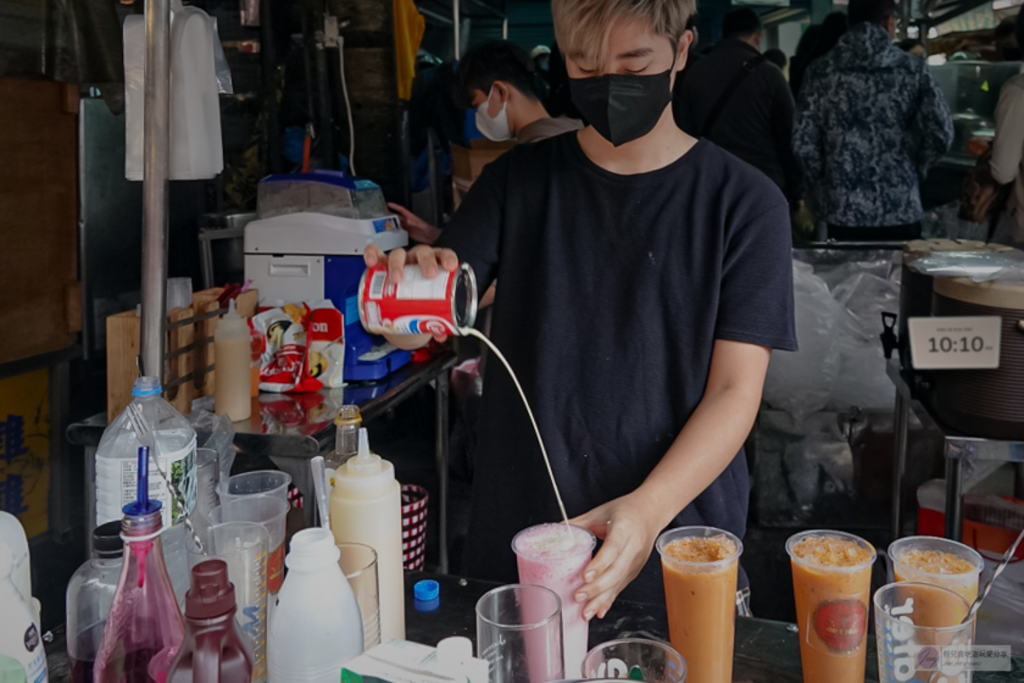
10:10
